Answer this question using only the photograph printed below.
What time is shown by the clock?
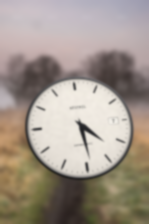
4:29
